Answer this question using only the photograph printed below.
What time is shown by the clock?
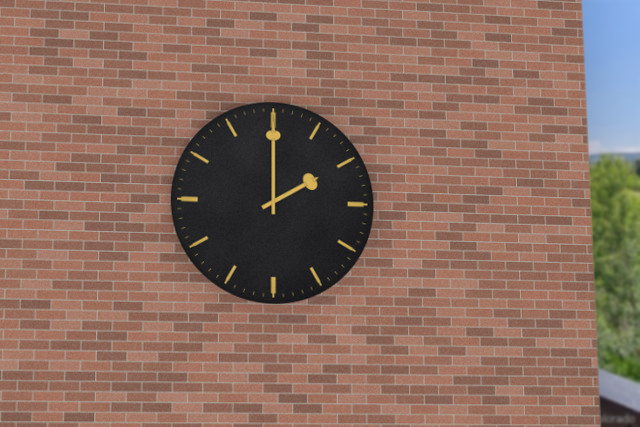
2:00
